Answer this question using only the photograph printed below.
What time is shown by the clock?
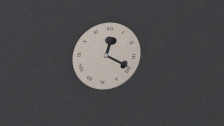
12:19
